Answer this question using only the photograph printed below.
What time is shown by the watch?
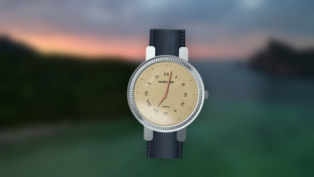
7:02
